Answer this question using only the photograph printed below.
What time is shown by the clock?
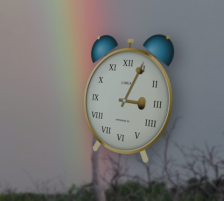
3:04
